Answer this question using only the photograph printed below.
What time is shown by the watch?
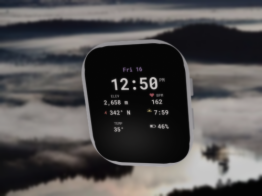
12:50
